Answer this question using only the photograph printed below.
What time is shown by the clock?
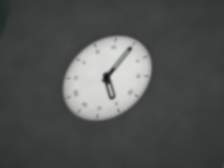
5:05
